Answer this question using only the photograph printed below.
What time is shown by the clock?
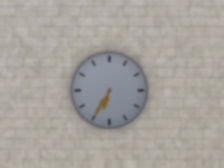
6:35
